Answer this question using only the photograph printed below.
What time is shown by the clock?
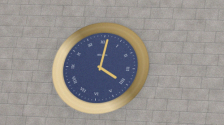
4:01
